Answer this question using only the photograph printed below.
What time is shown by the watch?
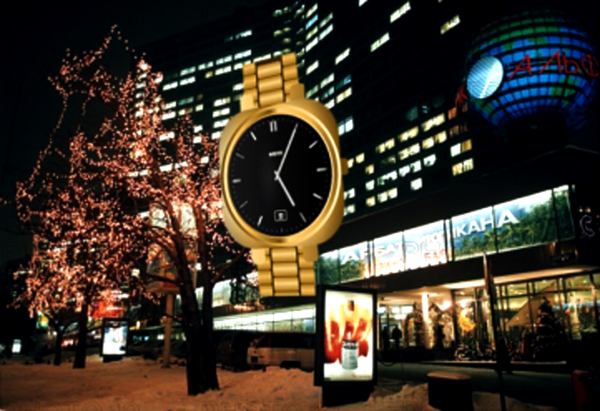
5:05
